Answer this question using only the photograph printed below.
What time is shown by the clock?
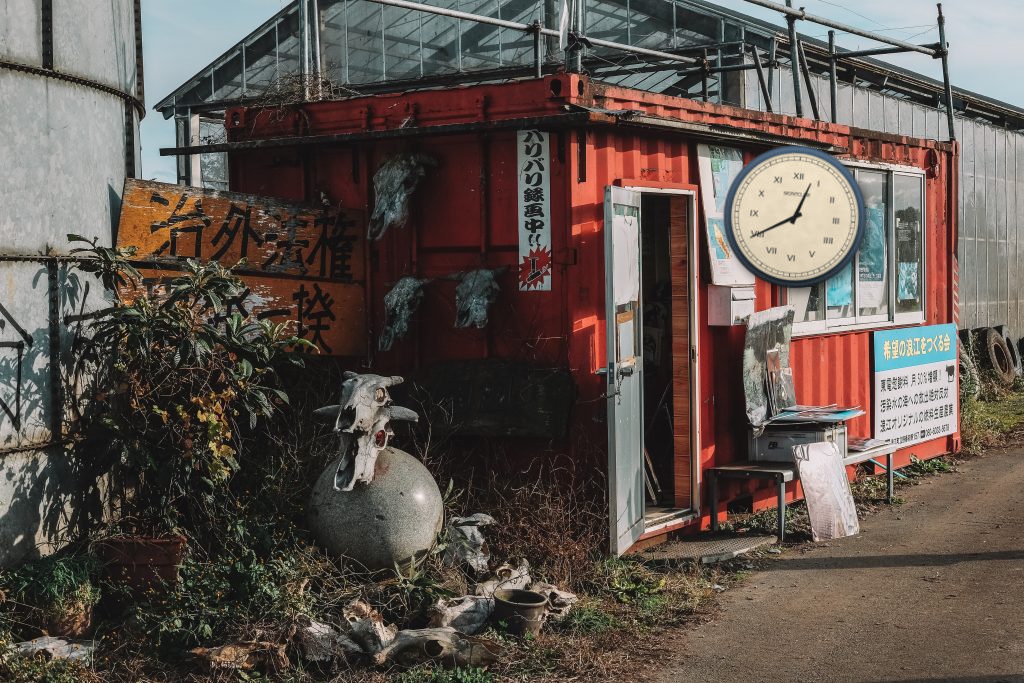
12:40
